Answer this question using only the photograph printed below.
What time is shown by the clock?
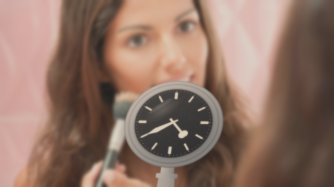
4:40
